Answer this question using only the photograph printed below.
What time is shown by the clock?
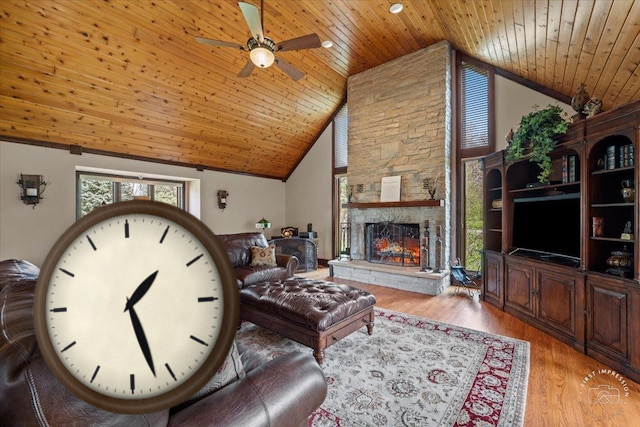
1:27
